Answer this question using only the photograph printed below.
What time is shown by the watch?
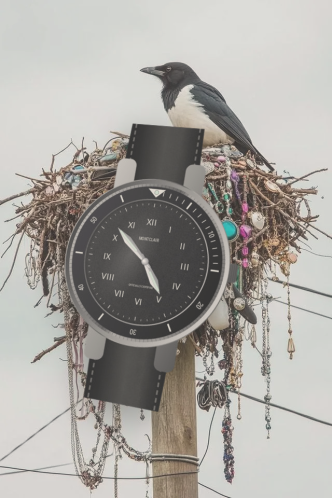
4:52
